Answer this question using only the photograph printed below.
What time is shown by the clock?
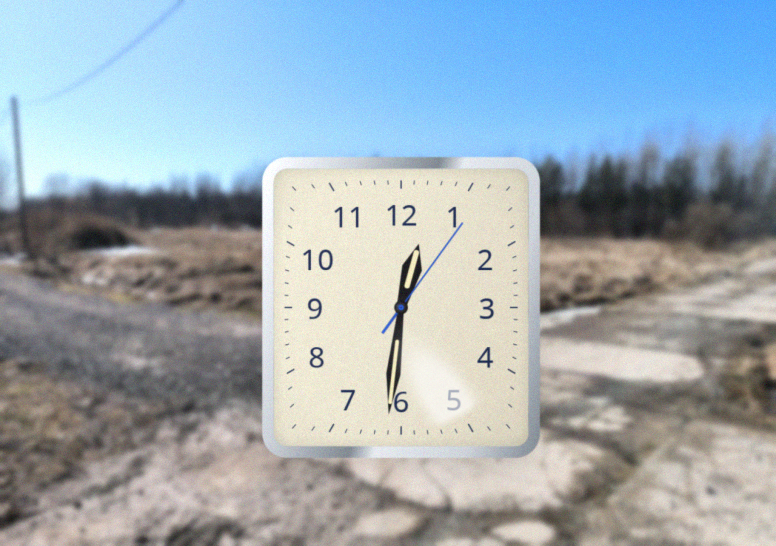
12:31:06
